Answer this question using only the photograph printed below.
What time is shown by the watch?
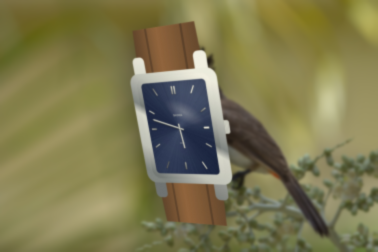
5:48
